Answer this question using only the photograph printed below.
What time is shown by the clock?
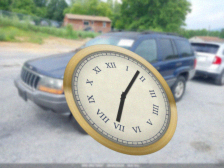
7:08
